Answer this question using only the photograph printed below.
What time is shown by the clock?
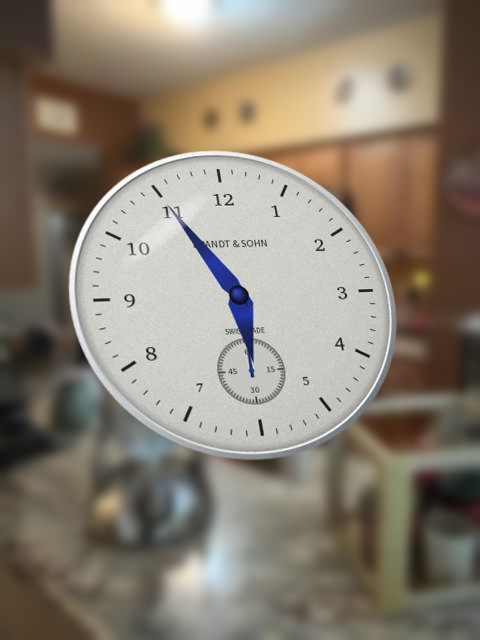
5:55
